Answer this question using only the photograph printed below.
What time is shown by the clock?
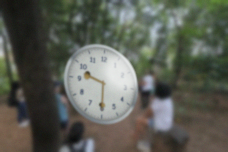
9:30
